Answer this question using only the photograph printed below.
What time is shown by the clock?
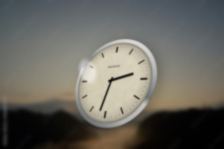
2:32
